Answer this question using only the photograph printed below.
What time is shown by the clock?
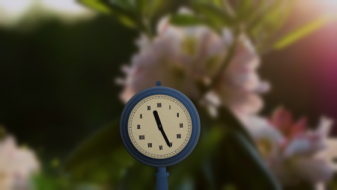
11:26
